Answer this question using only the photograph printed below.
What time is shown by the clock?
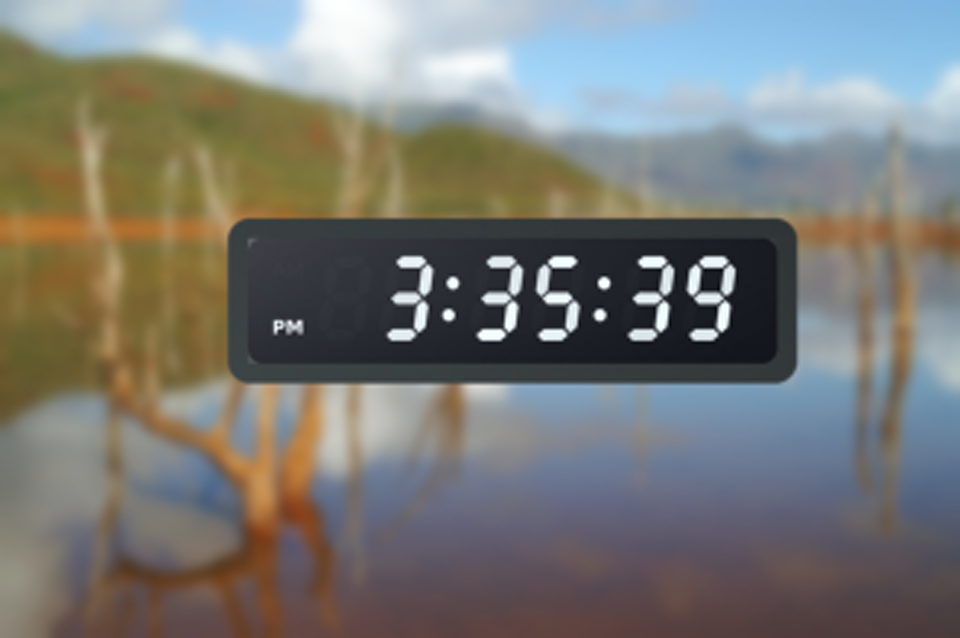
3:35:39
